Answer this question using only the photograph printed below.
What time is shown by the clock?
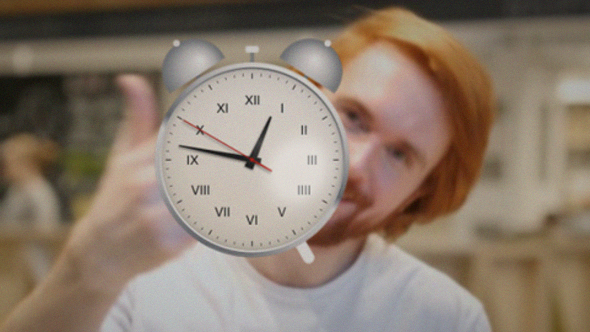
12:46:50
